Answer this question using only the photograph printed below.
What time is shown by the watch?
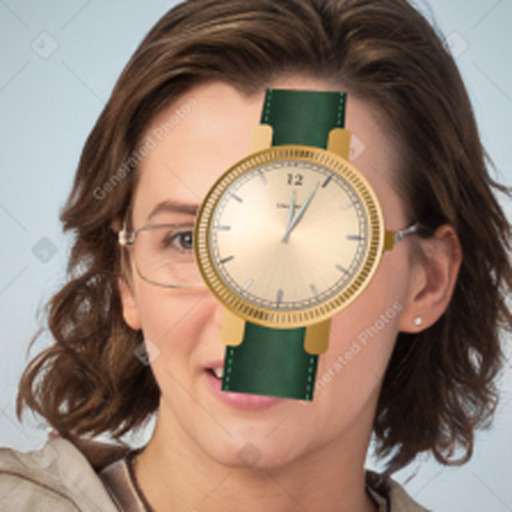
12:04
